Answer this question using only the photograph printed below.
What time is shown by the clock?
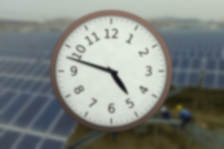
4:48
